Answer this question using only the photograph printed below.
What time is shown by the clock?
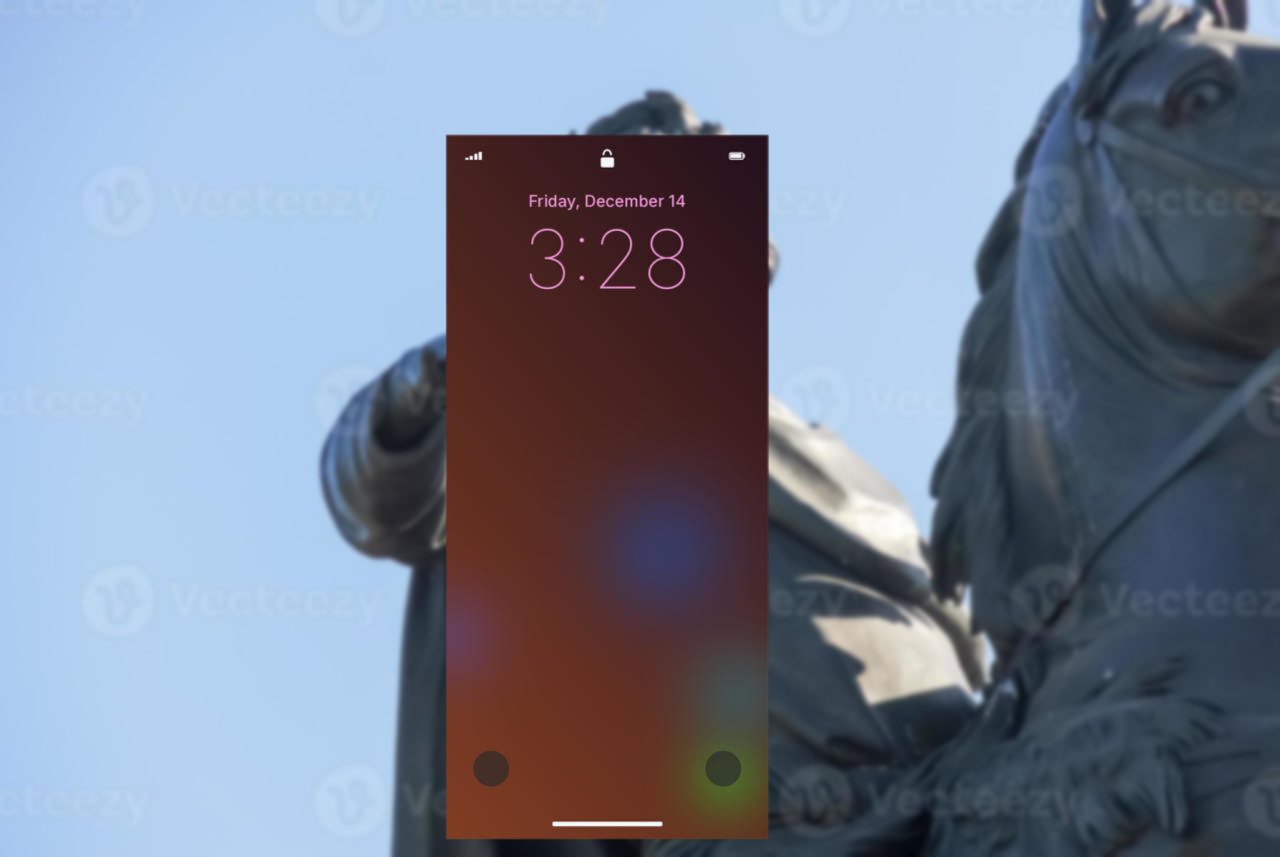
3:28
